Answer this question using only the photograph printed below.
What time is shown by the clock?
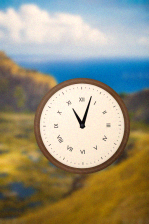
11:03
